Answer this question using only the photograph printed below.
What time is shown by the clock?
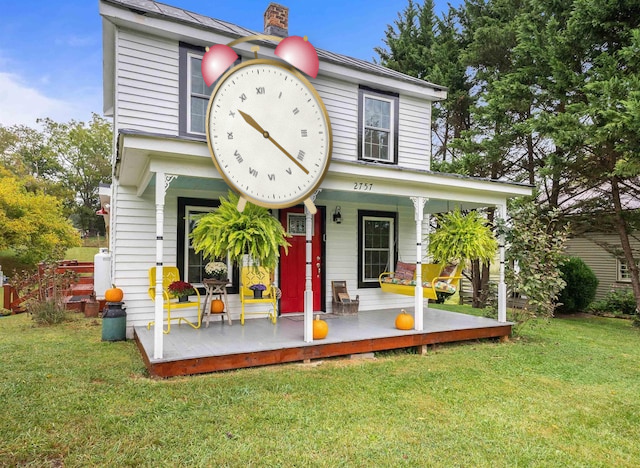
10:22
